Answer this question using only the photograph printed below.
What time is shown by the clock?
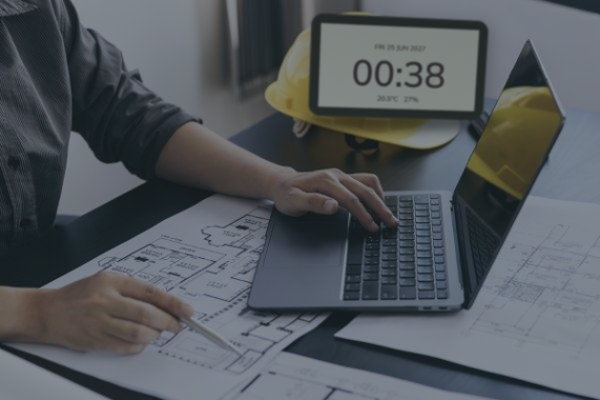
0:38
